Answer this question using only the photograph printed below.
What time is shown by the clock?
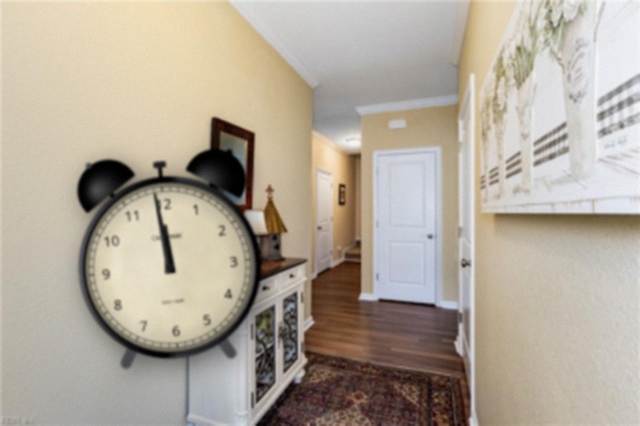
11:59
